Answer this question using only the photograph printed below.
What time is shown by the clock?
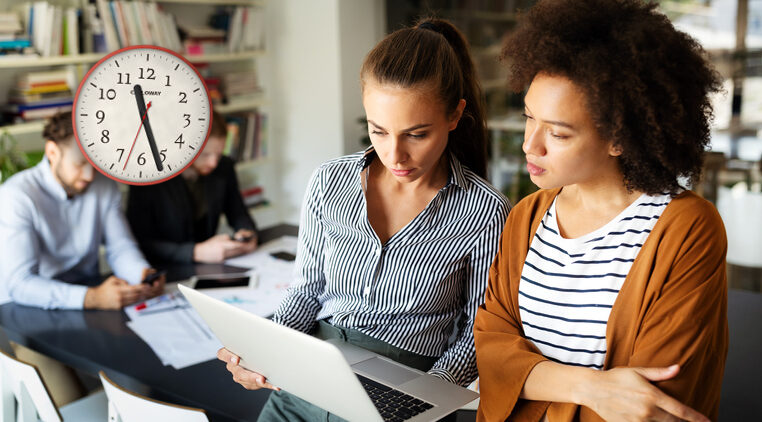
11:26:33
